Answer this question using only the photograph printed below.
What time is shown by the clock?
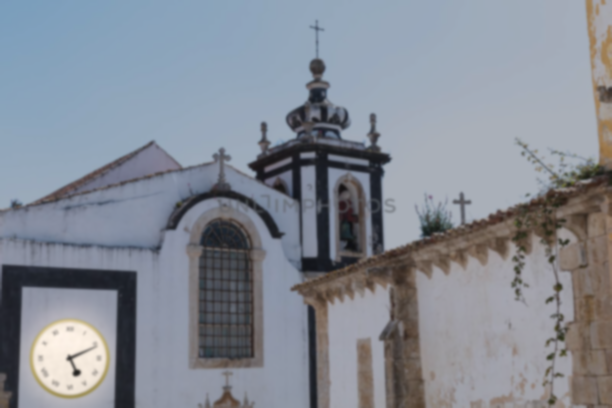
5:11
